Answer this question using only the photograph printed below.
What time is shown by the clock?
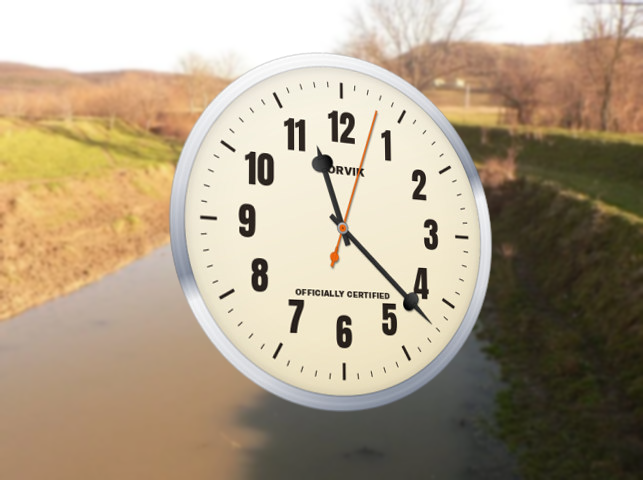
11:22:03
